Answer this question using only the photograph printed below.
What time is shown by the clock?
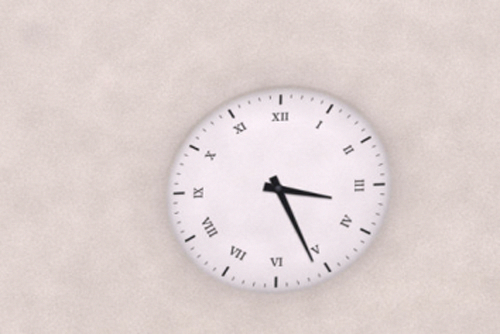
3:26
